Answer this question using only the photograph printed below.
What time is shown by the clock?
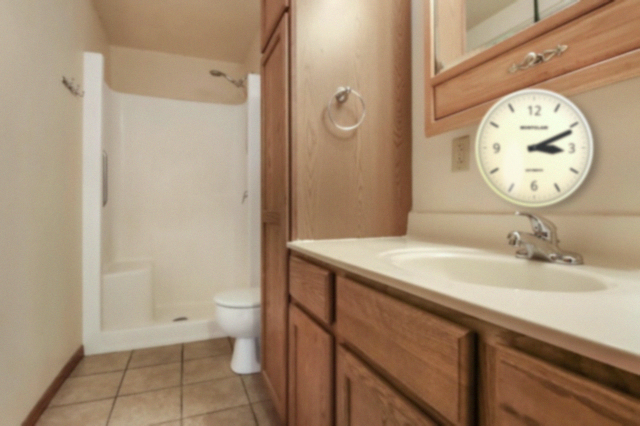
3:11
